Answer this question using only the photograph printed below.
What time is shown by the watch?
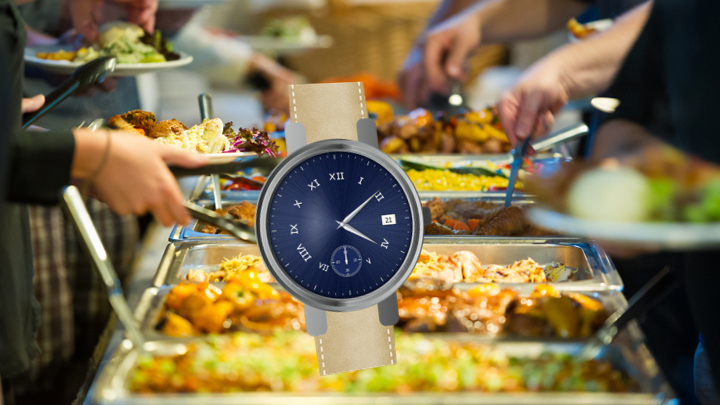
4:09
